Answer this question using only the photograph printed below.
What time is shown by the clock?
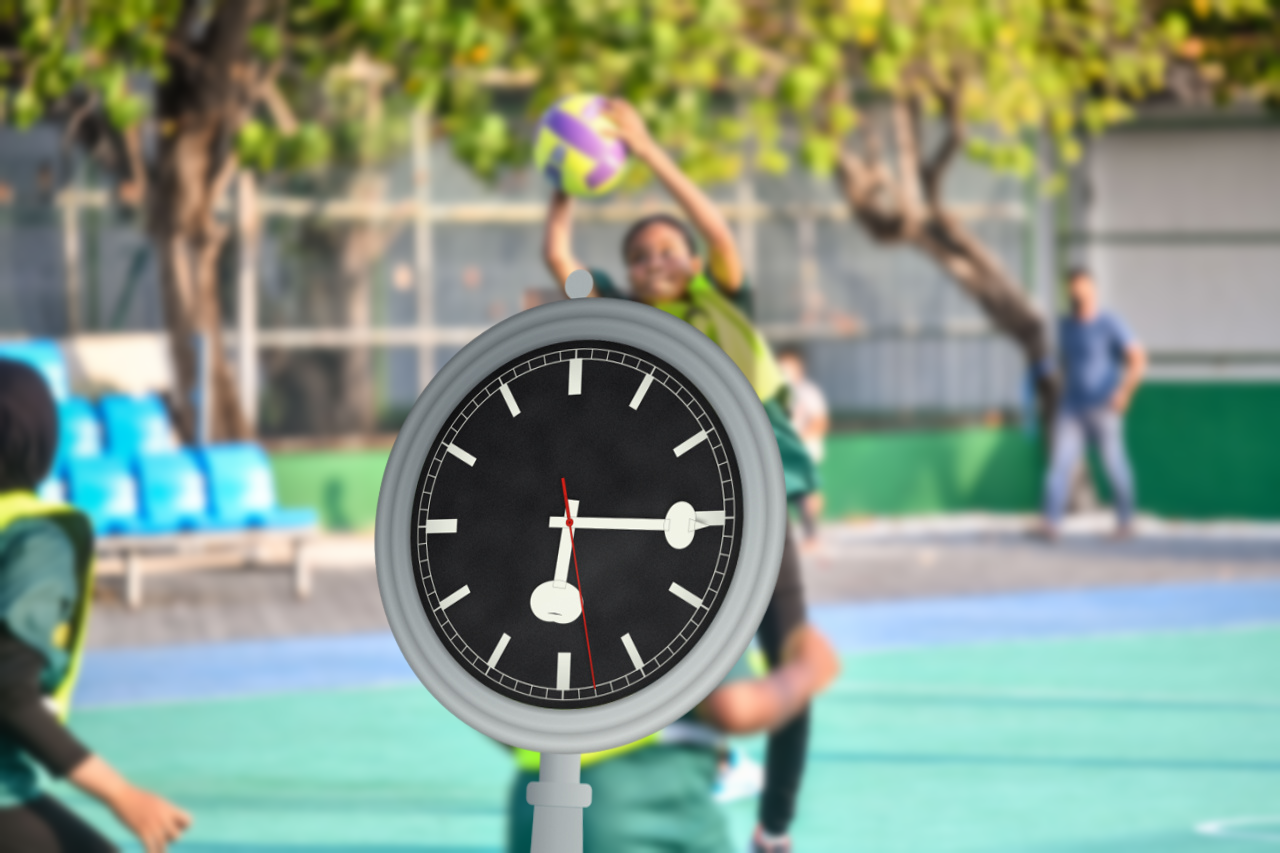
6:15:28
